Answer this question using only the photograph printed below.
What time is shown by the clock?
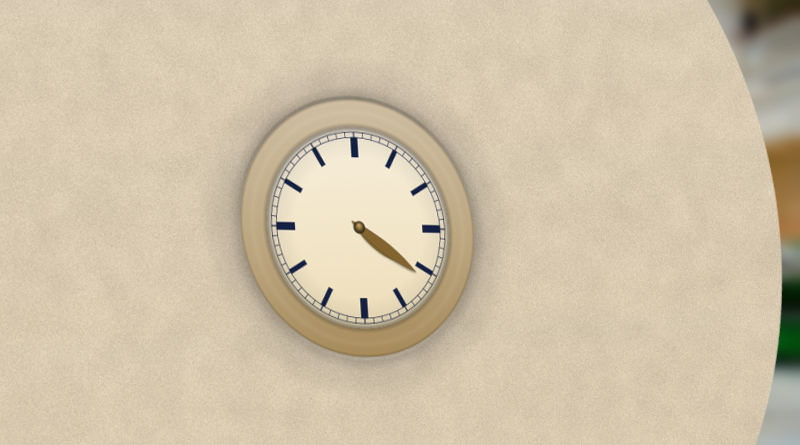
4:21
